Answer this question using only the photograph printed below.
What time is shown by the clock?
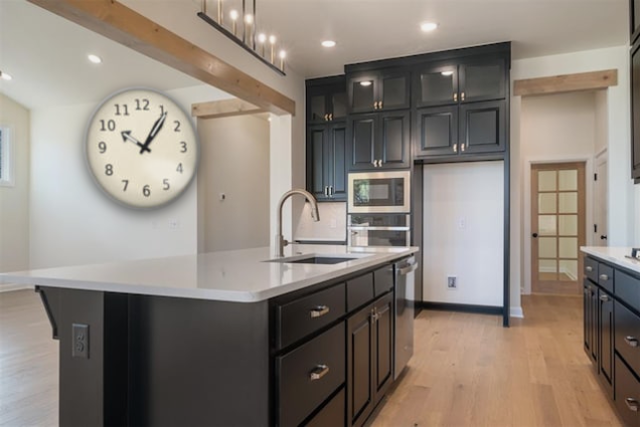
10:06
